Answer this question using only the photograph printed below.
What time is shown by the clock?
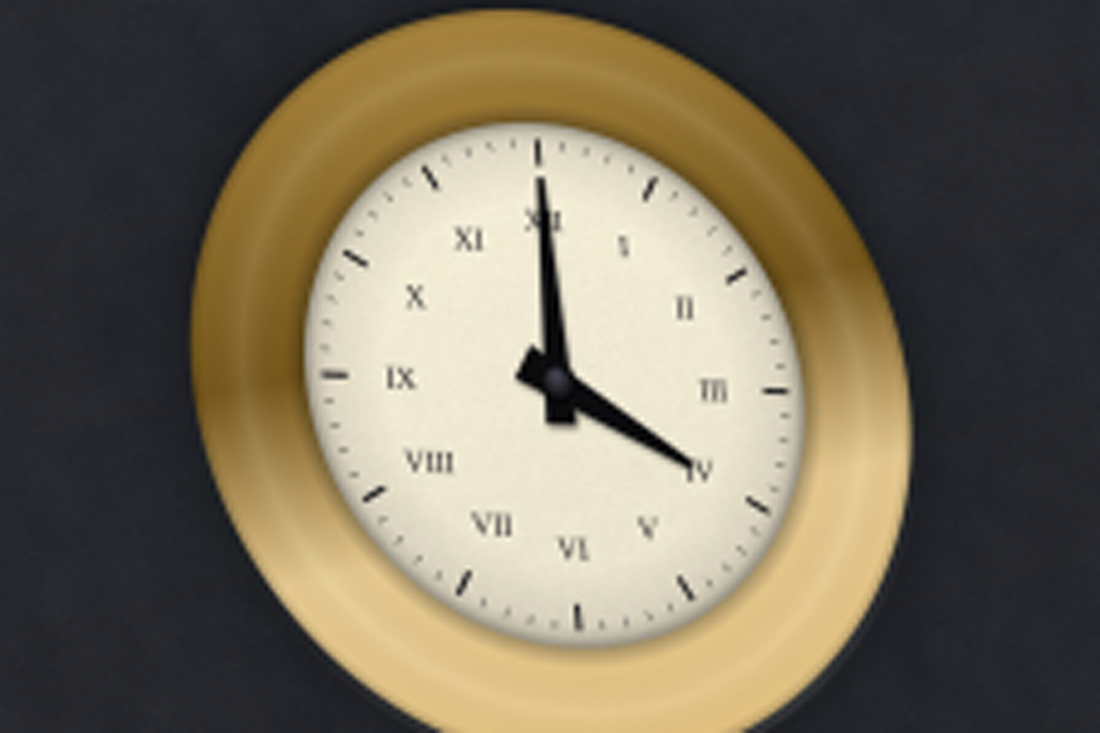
4:00
